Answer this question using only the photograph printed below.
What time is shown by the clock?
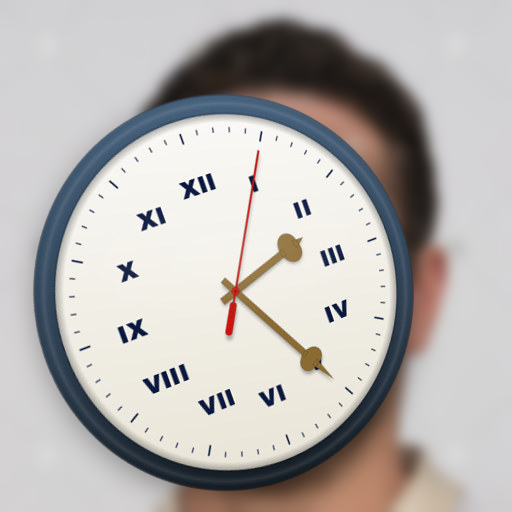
2:25:05
